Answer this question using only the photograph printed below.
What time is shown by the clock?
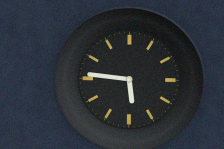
5:46
